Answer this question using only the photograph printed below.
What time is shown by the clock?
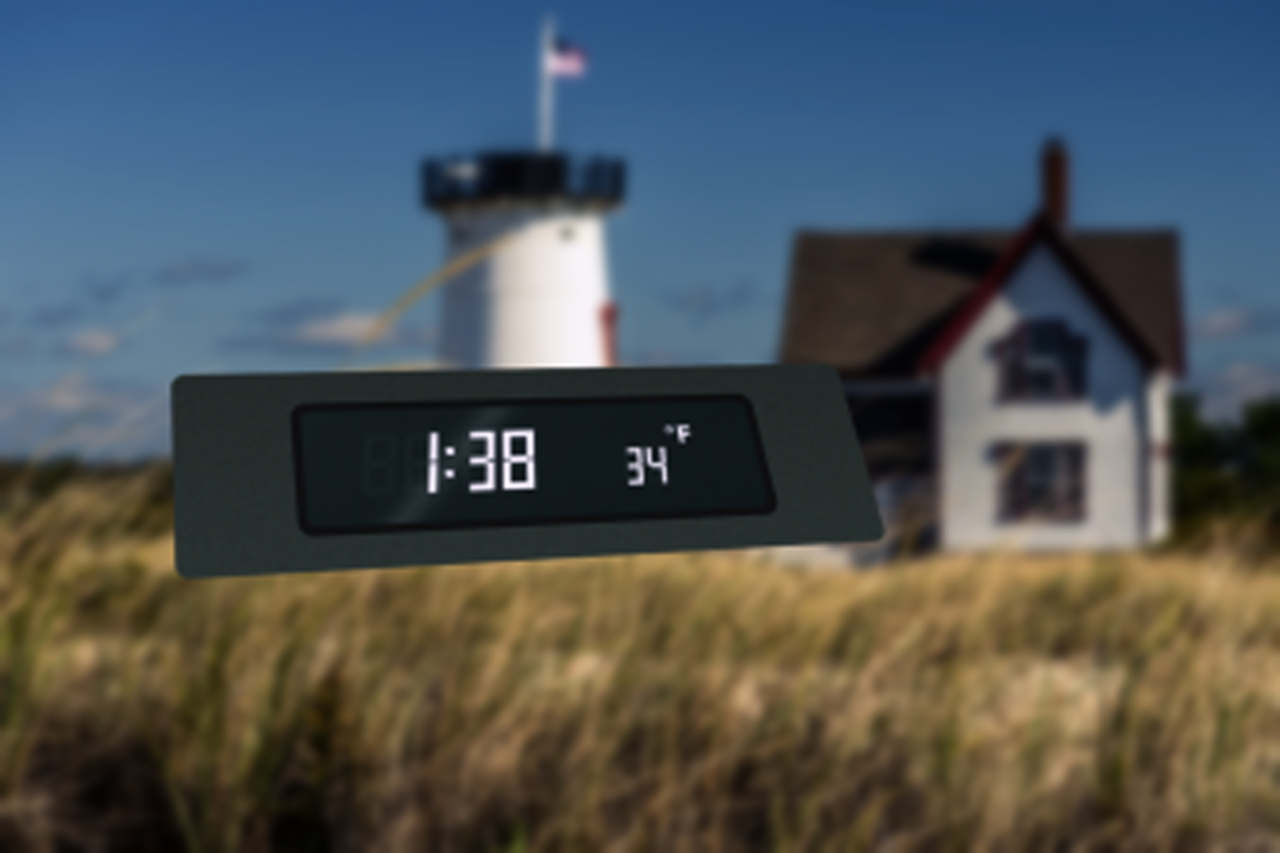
1:38
